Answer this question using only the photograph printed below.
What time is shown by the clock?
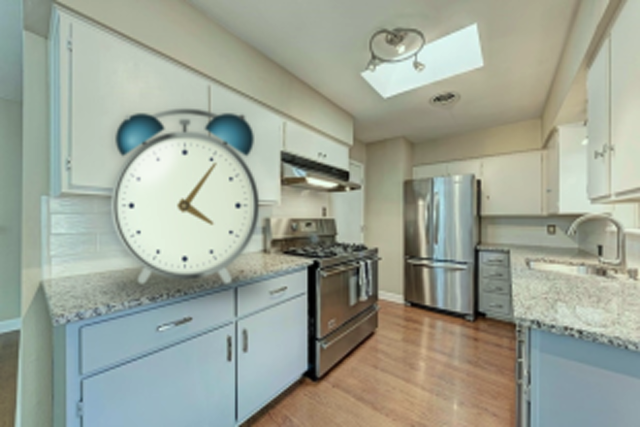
4:06
